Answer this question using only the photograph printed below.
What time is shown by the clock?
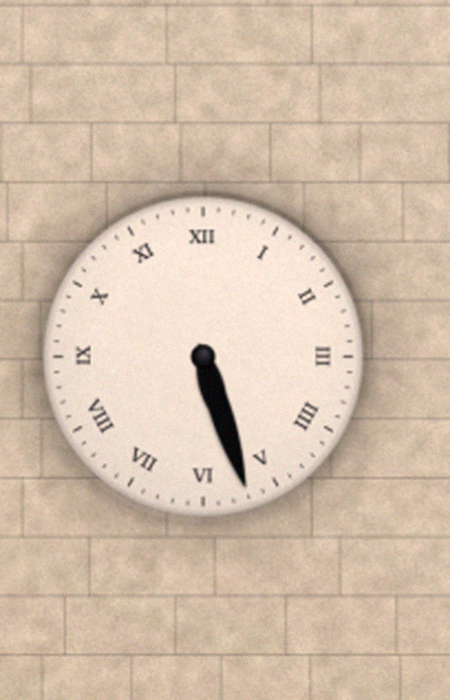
5:27
